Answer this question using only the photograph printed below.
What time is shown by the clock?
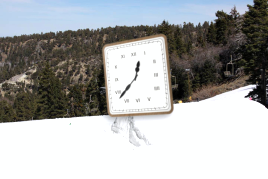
12:38
